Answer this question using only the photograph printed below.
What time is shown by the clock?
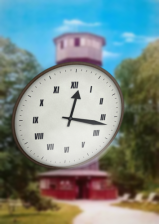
12:17
